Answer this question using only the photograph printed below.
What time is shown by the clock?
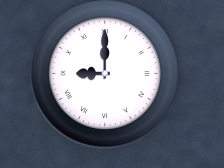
9:00
